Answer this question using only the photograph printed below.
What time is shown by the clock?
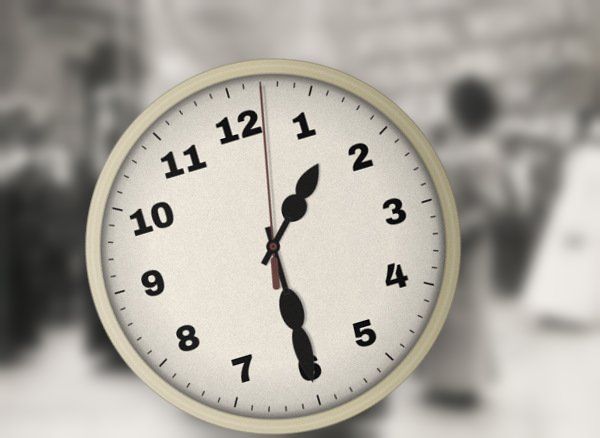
1:30:02
